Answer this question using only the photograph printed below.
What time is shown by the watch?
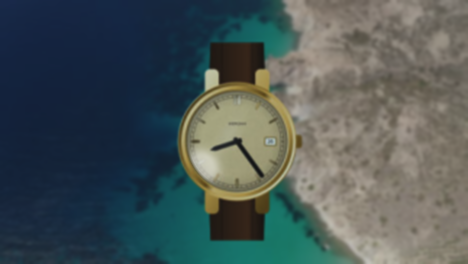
8:24
